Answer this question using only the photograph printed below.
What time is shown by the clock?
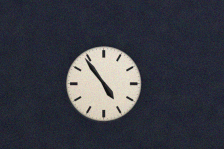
4:54
